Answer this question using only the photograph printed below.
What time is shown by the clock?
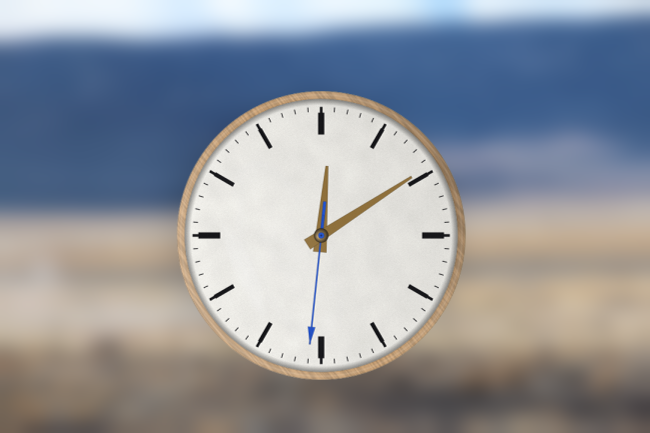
12:09:31
